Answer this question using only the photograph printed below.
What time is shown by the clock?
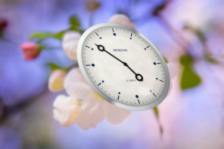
4:52
